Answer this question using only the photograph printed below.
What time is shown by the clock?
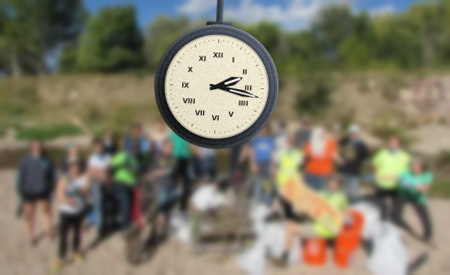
2:17
